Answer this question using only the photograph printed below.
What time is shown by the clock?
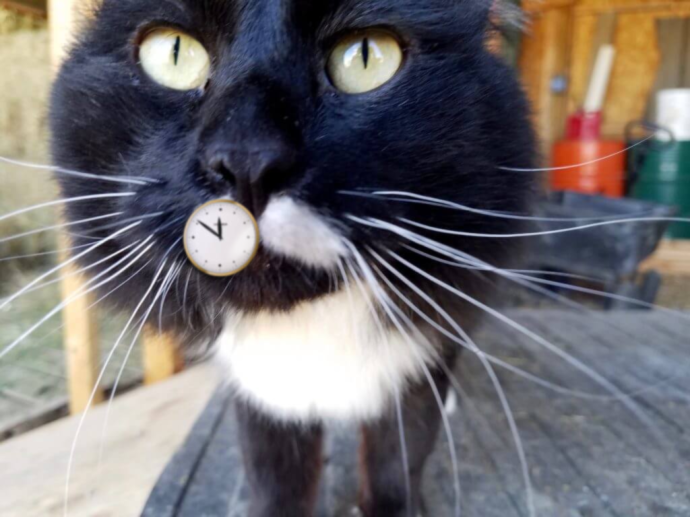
11:51
